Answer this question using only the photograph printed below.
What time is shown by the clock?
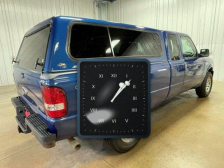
1:07
